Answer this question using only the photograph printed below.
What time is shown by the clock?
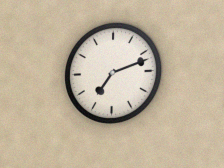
7:12
